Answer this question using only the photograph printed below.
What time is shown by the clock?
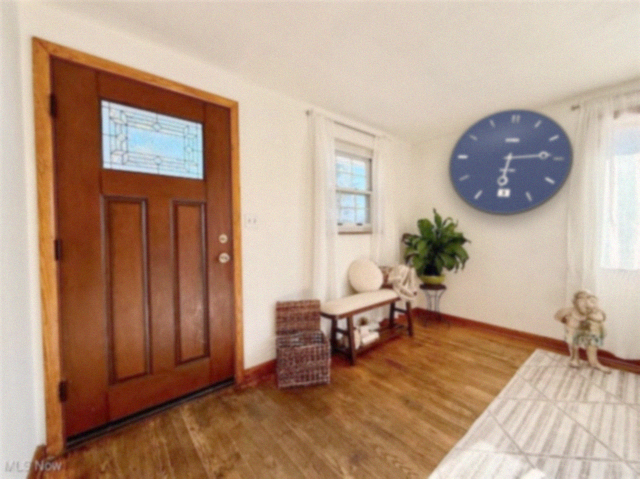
6:14
